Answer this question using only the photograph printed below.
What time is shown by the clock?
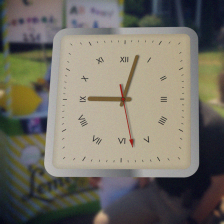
9:02:28
